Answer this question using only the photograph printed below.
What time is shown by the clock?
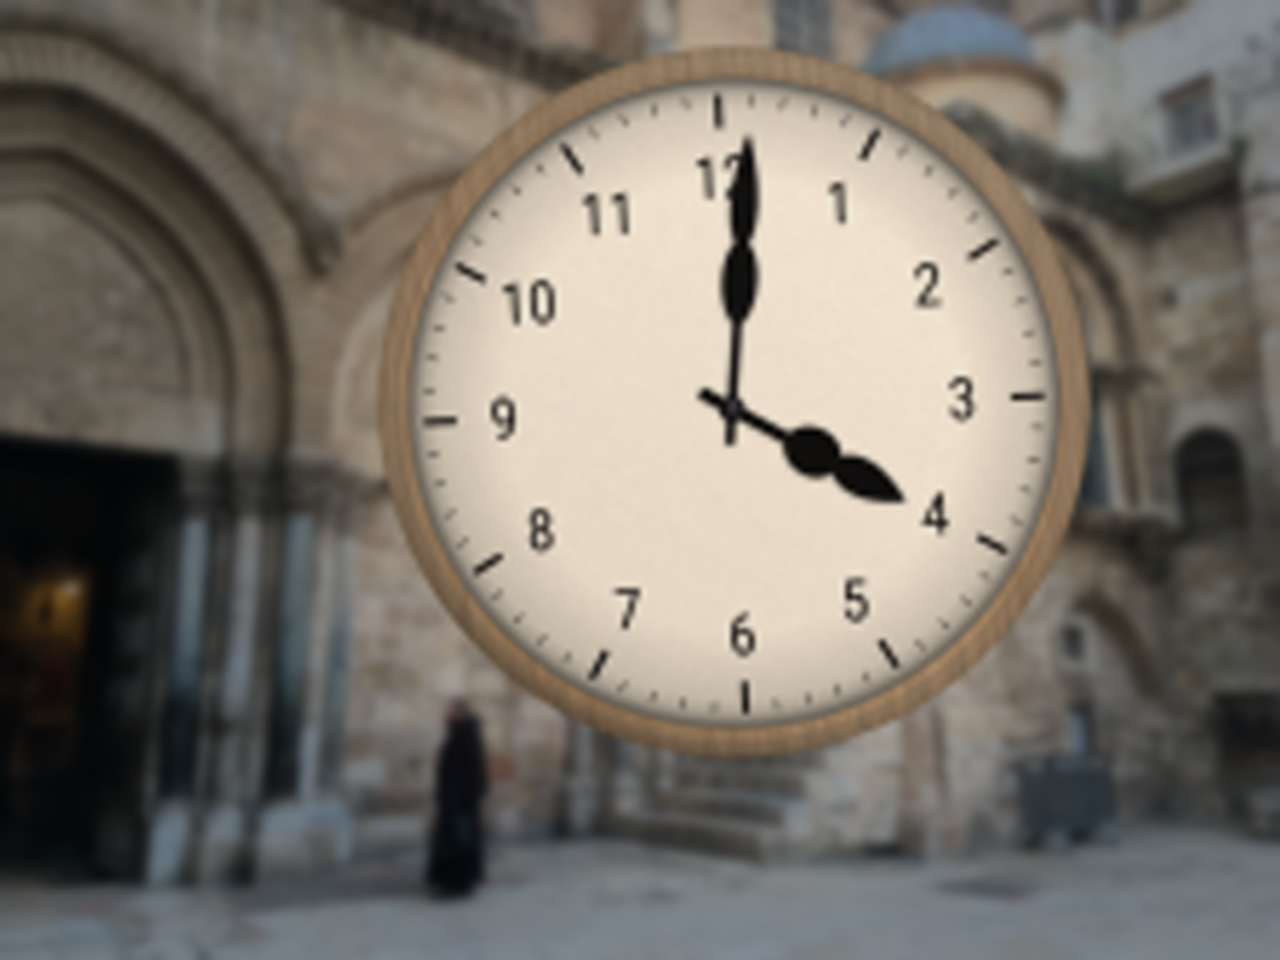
4:01
